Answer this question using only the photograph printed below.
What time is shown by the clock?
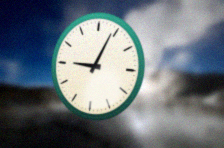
9:04
